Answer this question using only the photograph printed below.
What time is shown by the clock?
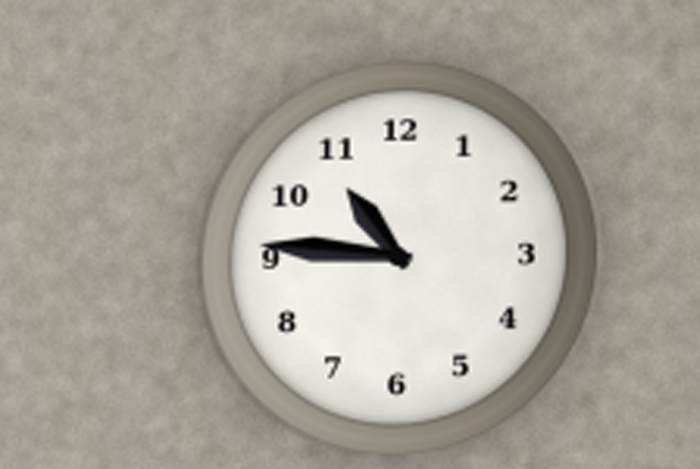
10:46
